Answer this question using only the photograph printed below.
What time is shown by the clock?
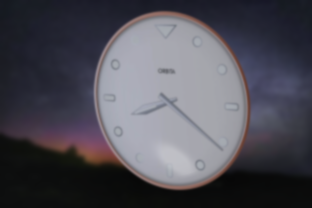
8:21
